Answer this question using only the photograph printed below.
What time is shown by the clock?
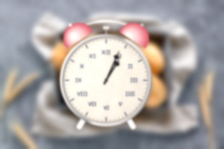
1:04
